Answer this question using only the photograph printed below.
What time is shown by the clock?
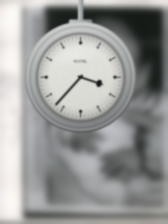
3:37
